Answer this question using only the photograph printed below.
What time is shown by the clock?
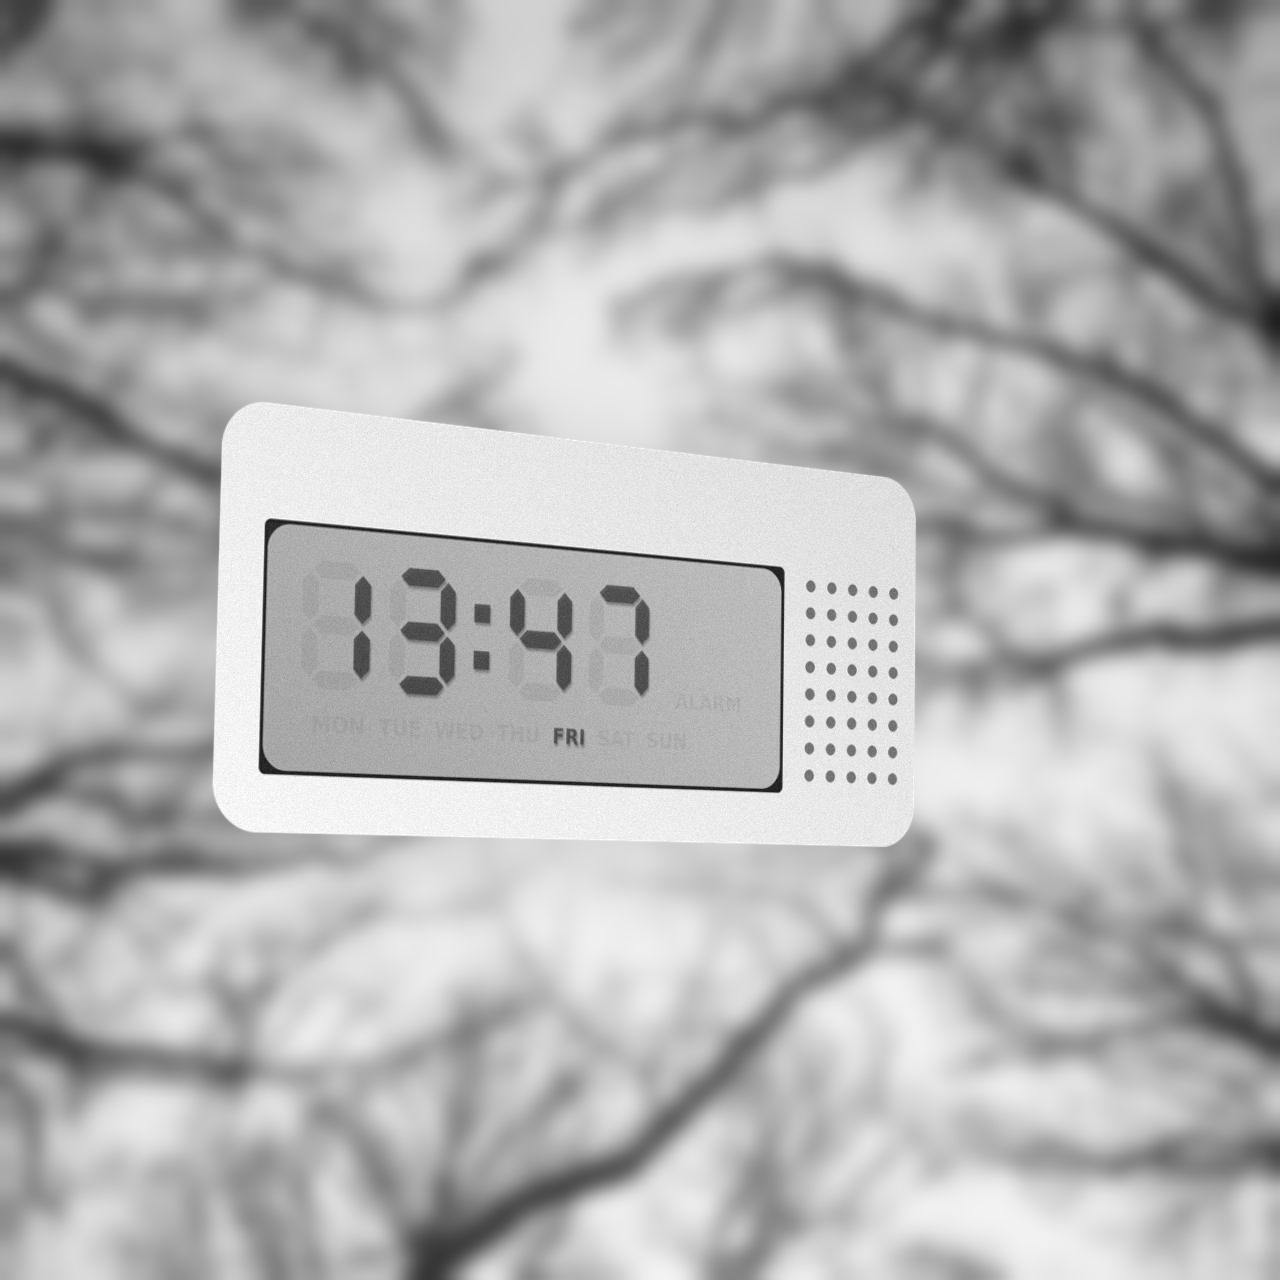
13:47
